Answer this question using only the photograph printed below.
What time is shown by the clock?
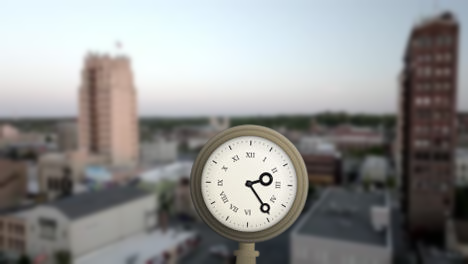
2:24
